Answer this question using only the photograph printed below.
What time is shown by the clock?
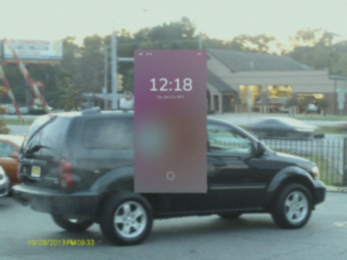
12:18
